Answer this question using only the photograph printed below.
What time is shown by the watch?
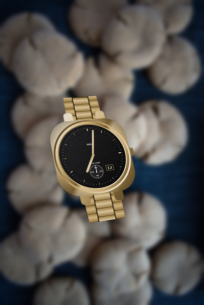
7:02
